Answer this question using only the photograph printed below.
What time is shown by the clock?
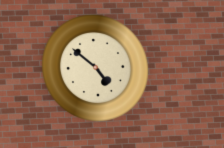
4:52
